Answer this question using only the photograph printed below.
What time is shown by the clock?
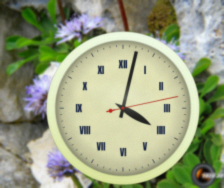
4:02:13
